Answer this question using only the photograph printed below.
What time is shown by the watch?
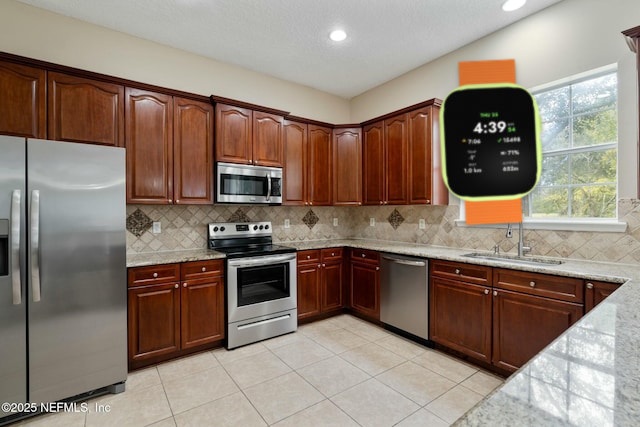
4:39
